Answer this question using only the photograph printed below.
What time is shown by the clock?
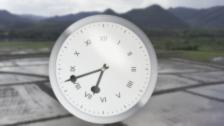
6:42
